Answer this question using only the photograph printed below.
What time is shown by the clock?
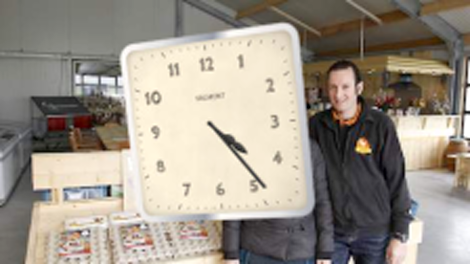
4:24
